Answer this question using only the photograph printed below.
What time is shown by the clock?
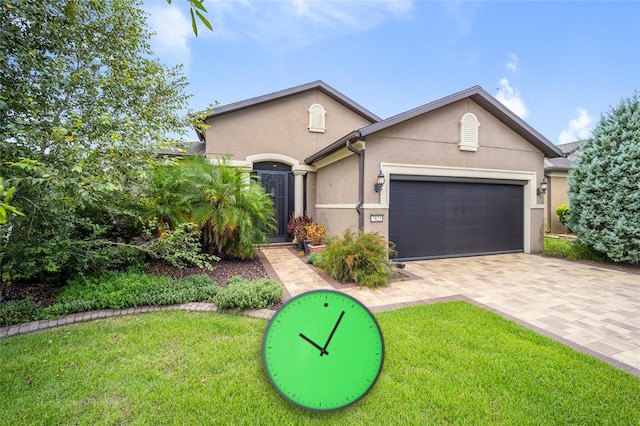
10:04
